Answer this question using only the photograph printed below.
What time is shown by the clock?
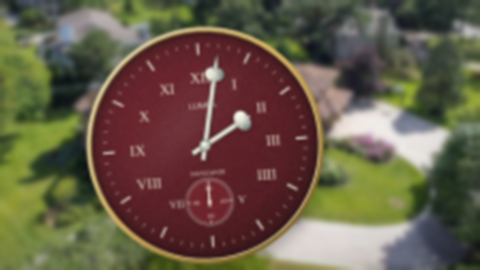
2:02
